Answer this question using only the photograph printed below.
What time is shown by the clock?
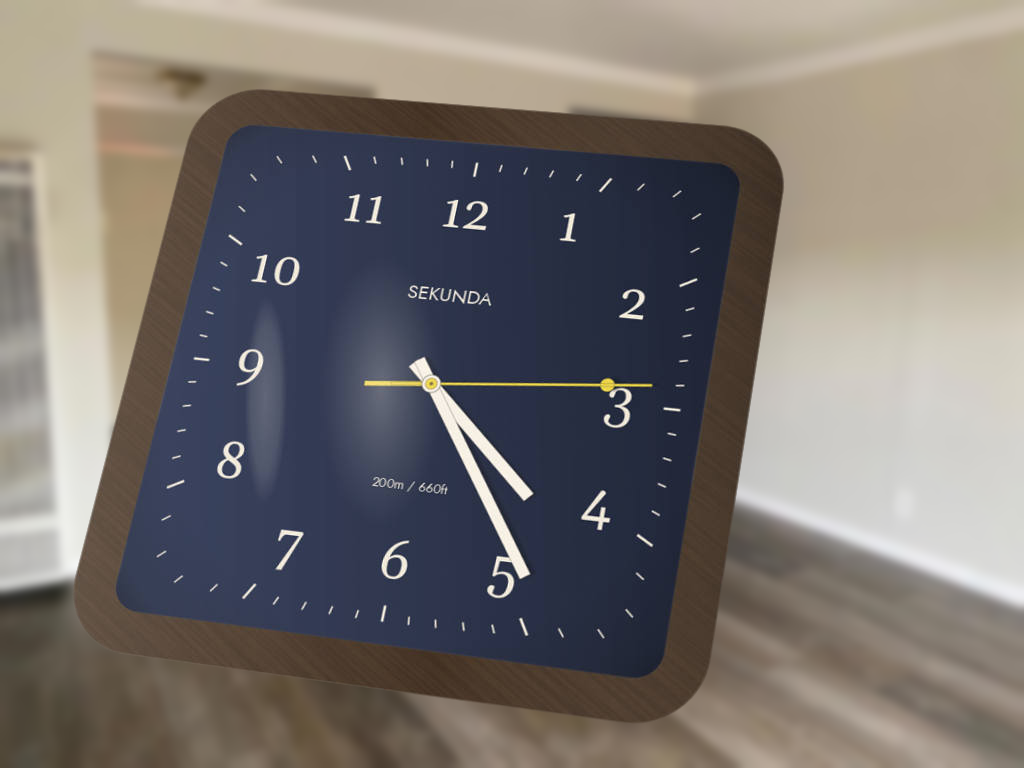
4:24:14
